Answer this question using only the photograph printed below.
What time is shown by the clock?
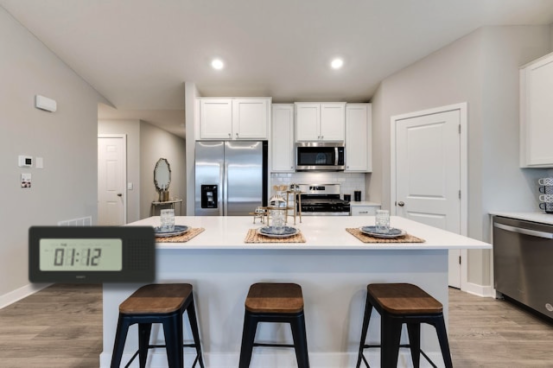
1:12
